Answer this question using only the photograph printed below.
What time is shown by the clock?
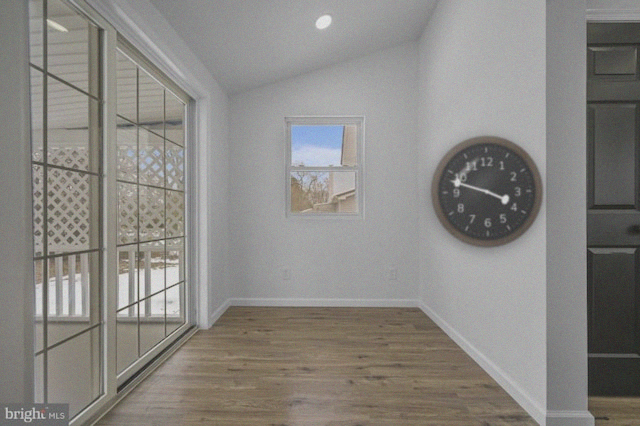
3:48
